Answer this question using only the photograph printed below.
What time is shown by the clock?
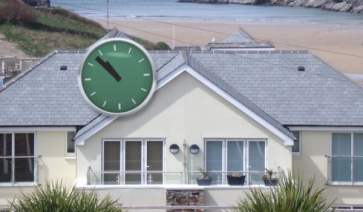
10:53
